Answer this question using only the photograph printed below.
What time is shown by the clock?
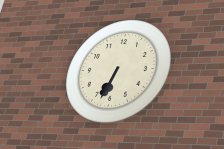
6:33
